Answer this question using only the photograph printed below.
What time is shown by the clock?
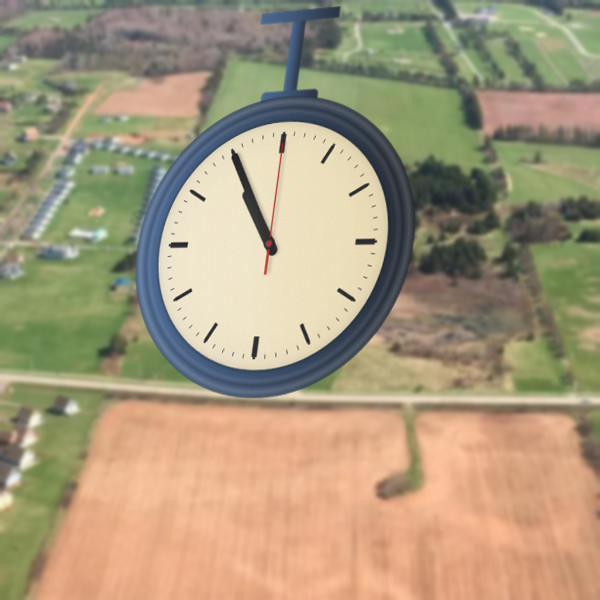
10:55:00
